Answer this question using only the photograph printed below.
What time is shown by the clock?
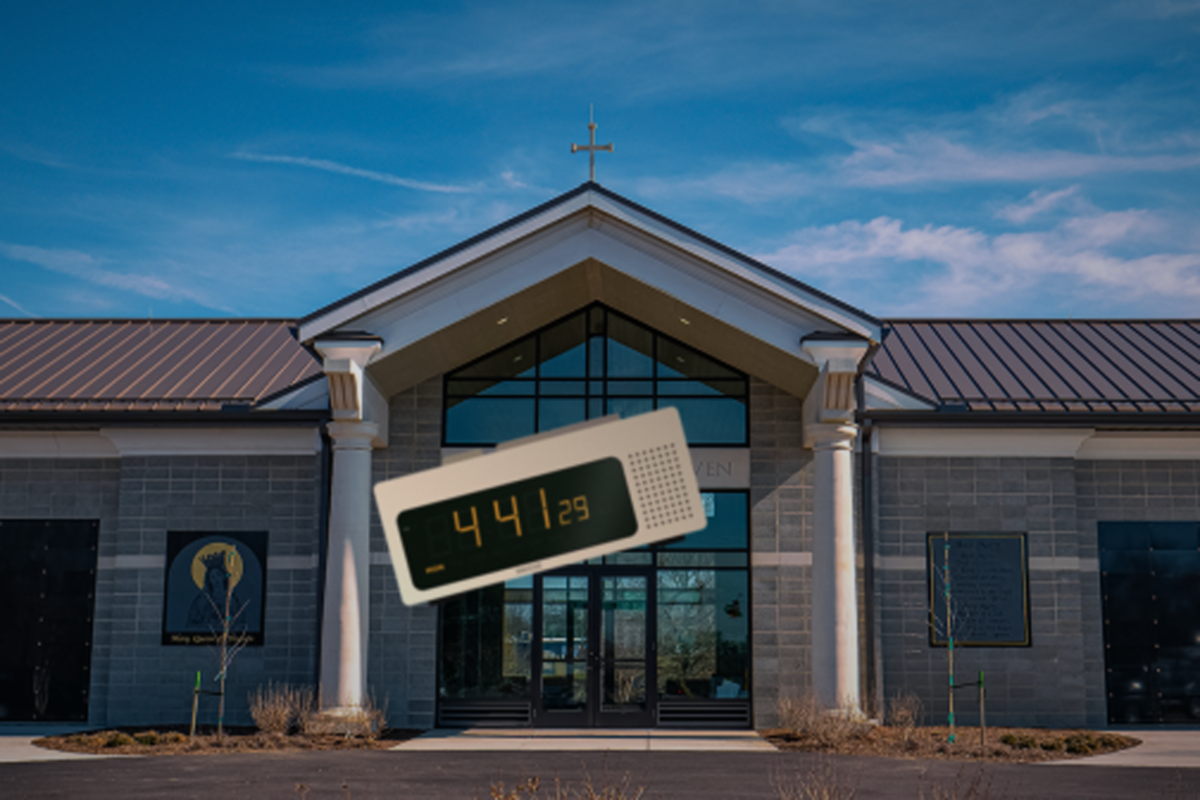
4:41:29
